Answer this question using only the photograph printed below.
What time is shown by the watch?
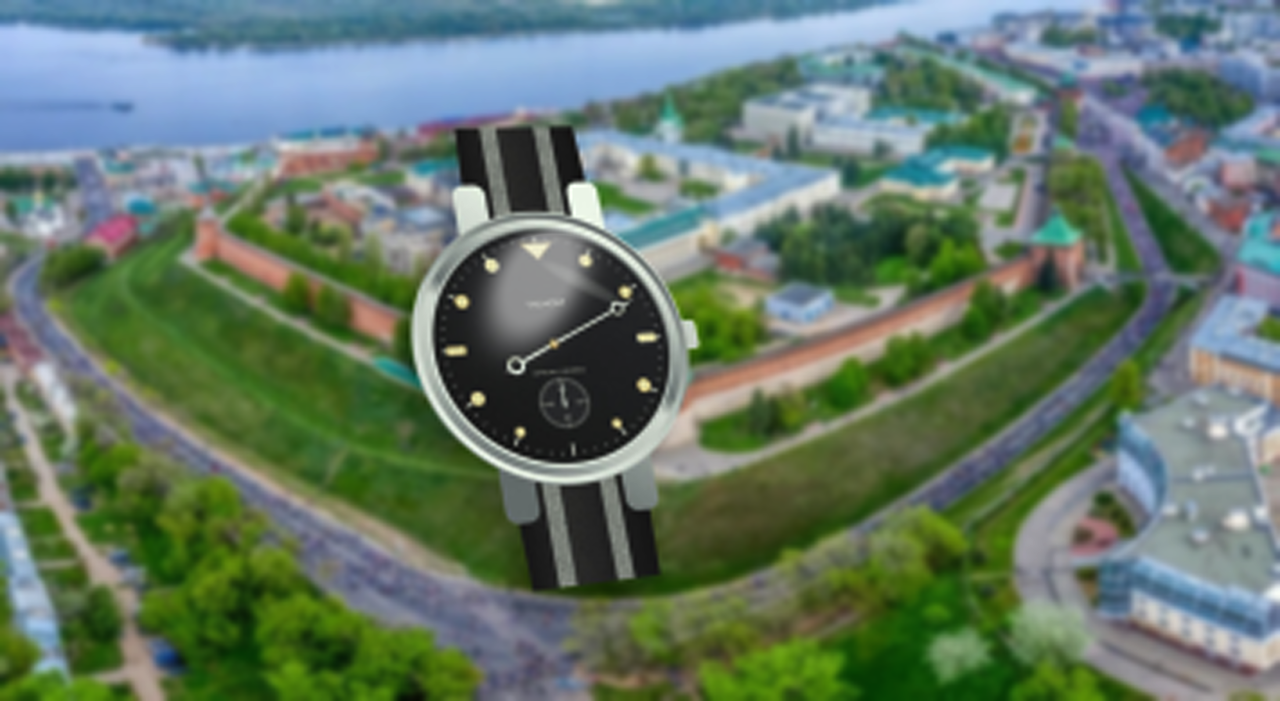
8:11
